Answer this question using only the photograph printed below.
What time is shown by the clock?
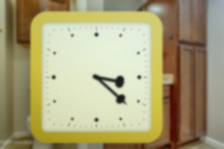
3:22
